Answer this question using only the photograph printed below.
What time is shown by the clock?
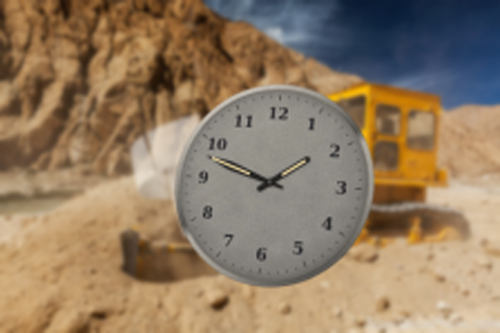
1:48
